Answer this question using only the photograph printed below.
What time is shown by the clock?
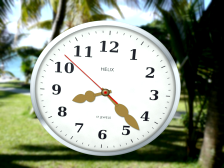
8:22:52
